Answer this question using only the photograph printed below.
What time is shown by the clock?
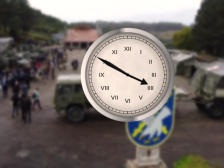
3:50
